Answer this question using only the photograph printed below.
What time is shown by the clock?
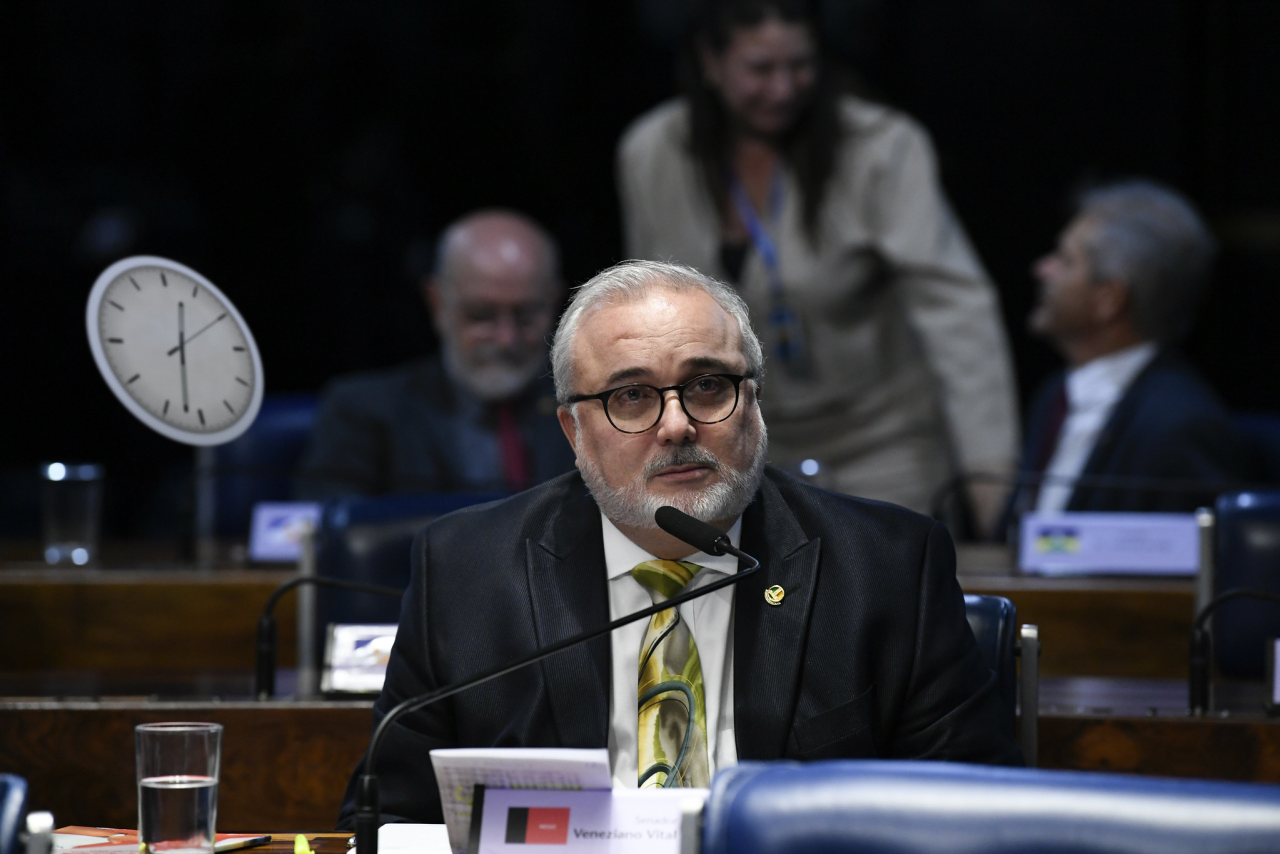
12:32:10
